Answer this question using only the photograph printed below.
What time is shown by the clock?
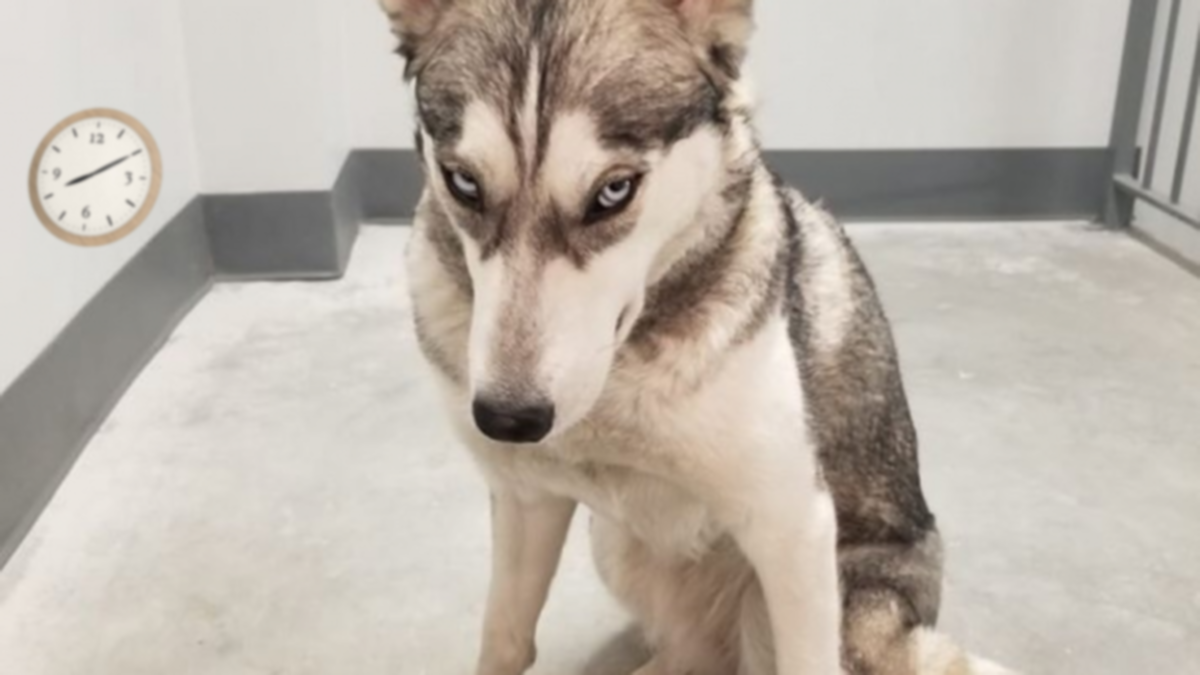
8:10
